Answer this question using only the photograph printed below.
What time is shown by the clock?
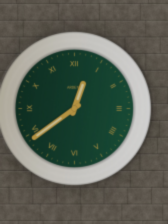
12:39
